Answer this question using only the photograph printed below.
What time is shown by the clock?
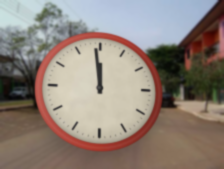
11:59
